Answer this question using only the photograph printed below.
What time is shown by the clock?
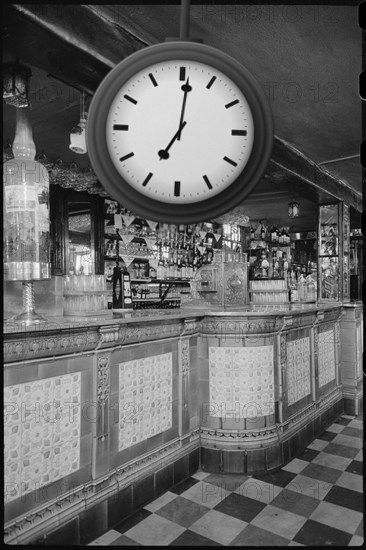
7:01
